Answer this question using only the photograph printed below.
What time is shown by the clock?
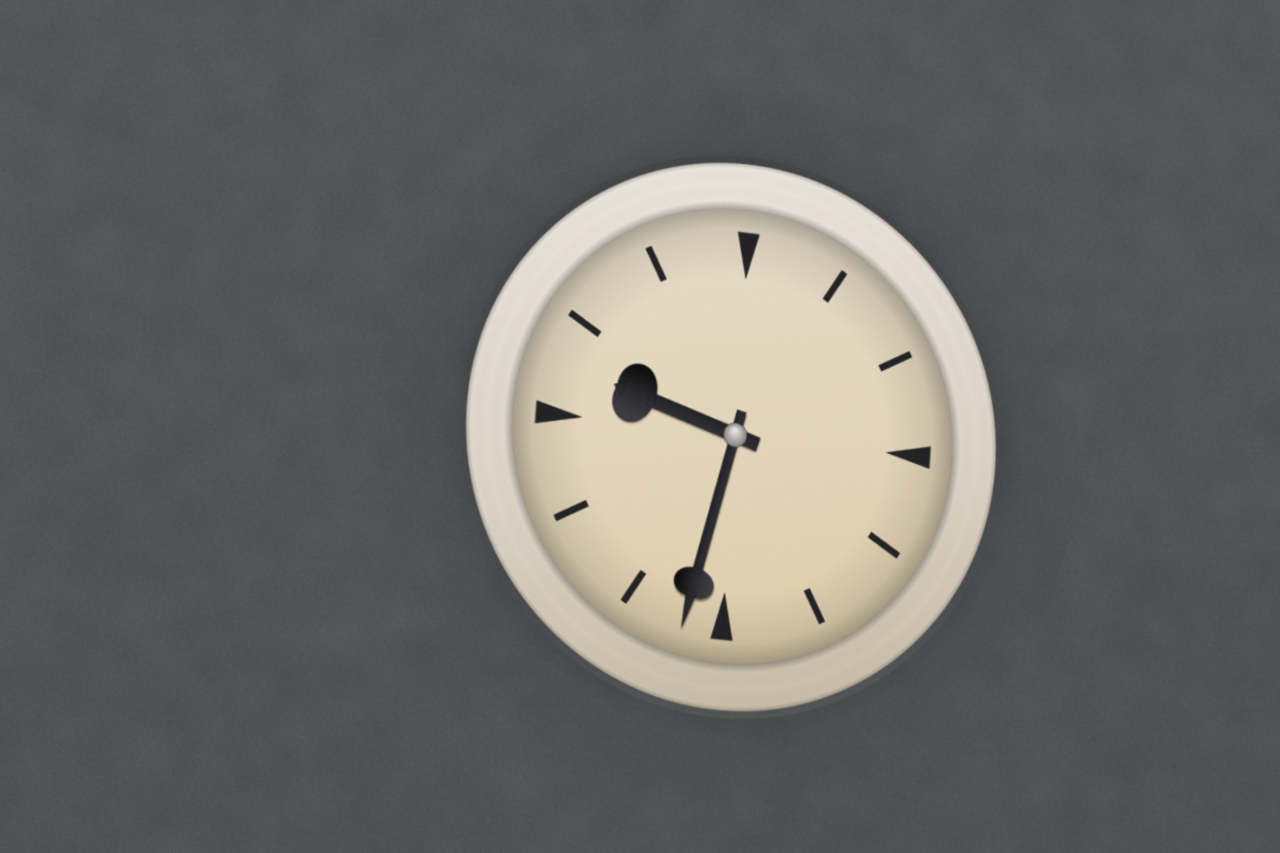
9:32
